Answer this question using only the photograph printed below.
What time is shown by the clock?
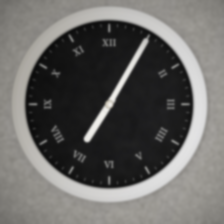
7:05
